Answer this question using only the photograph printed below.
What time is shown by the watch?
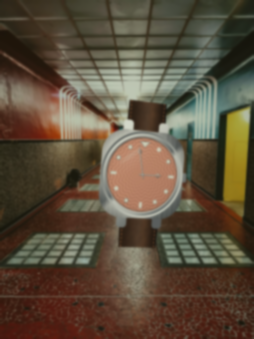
2:58
